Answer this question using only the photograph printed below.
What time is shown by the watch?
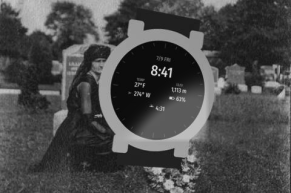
8:41
